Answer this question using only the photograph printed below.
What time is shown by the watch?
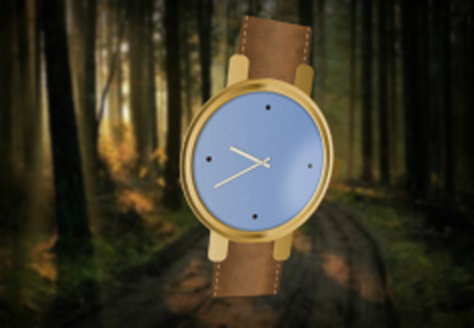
9:40
